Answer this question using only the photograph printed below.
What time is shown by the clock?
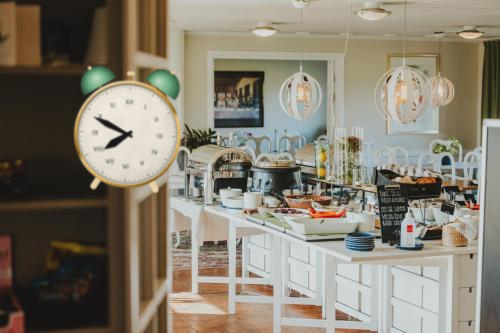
7:49
